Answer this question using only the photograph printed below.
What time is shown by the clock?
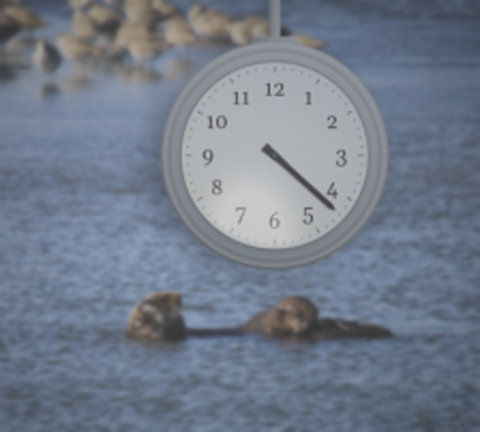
4:22
